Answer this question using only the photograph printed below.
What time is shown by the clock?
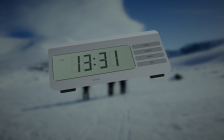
13:31
